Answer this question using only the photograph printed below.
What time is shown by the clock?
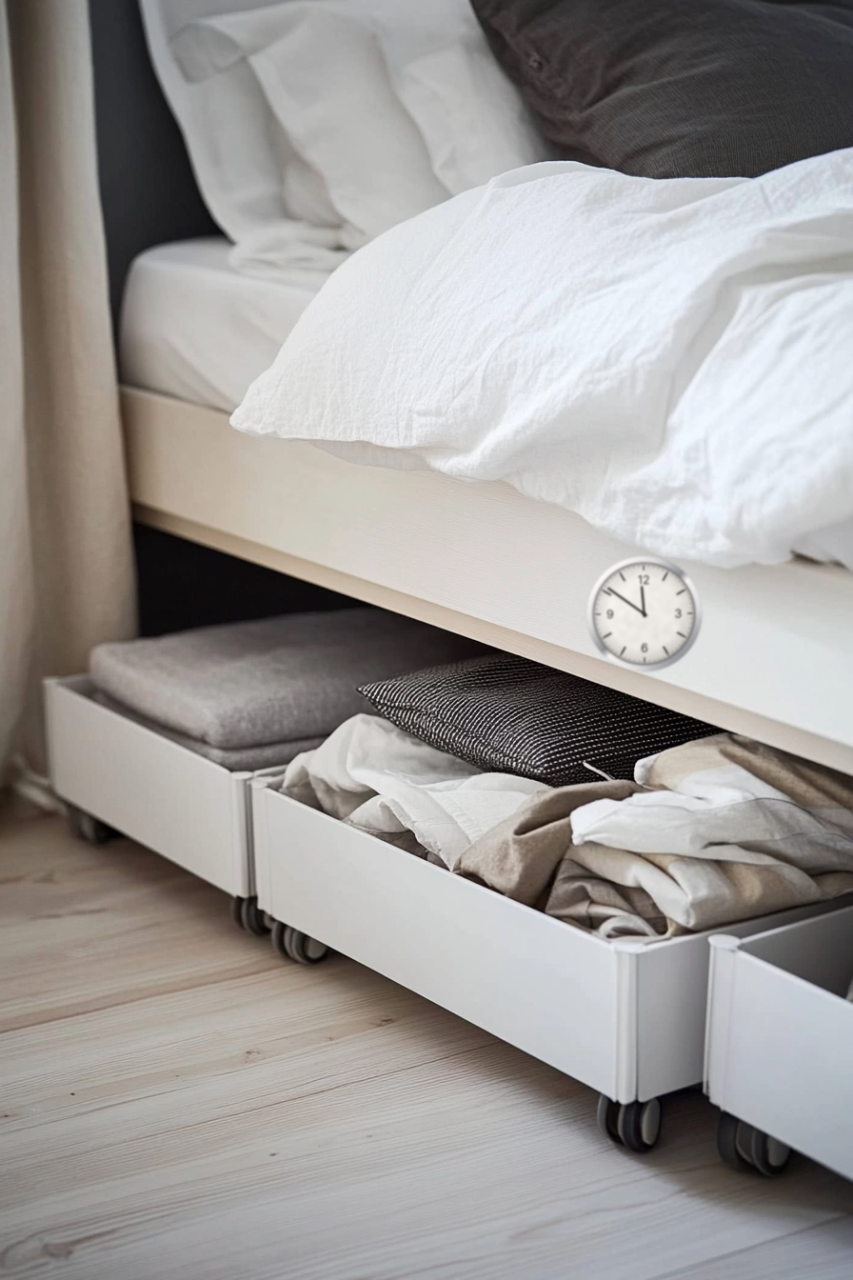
11:51
